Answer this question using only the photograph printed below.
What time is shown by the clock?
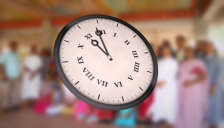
10:59
